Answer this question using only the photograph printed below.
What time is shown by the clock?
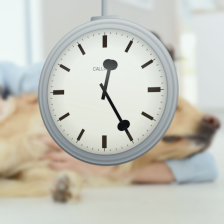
12:25
